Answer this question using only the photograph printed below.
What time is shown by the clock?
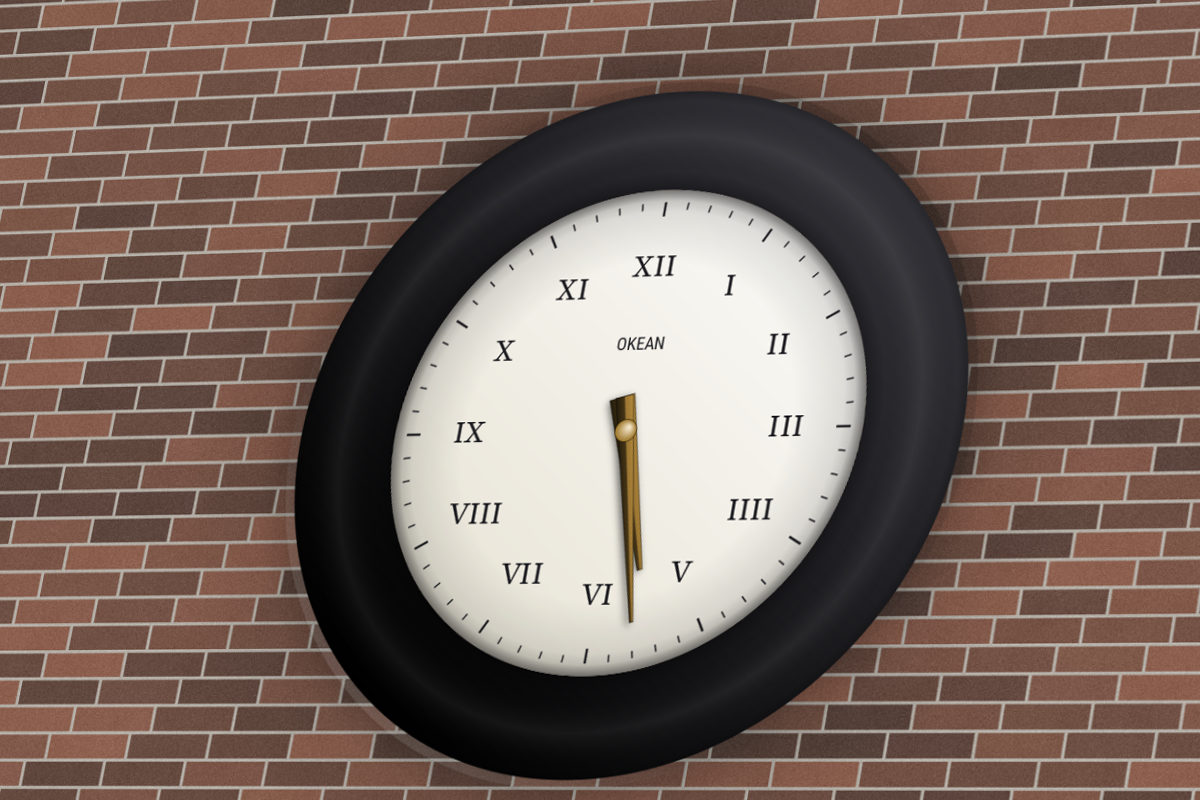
5:28
